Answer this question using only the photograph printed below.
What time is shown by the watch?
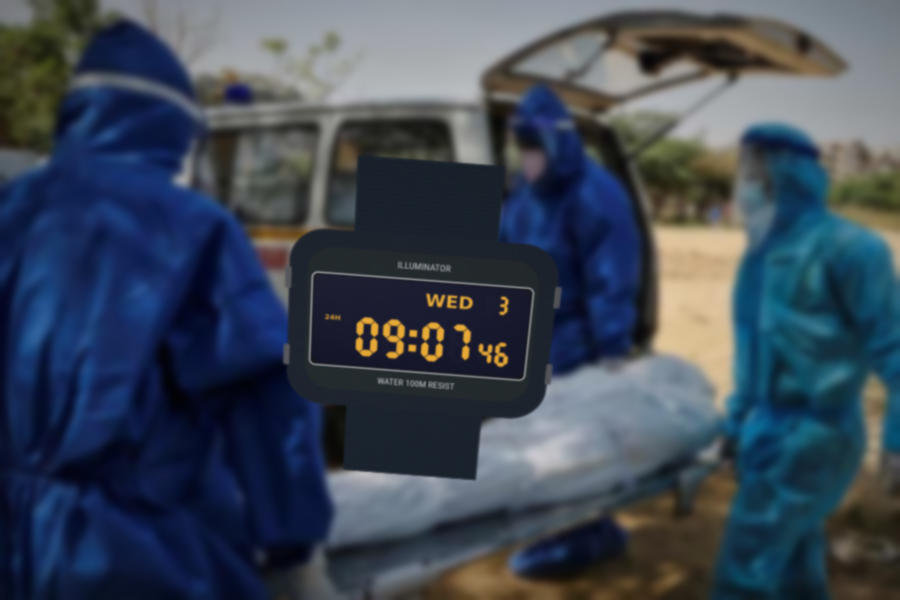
9:07:46
